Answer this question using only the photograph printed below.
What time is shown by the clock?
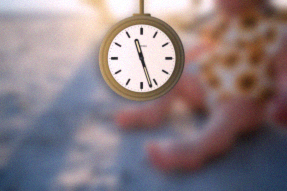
11:27
